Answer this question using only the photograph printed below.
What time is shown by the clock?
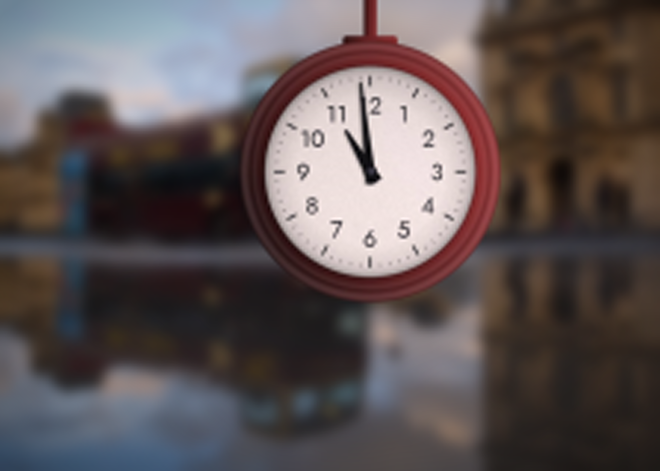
10:59
